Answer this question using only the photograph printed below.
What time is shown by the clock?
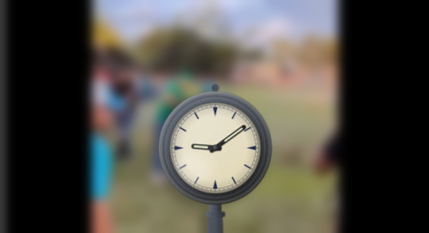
9:09
